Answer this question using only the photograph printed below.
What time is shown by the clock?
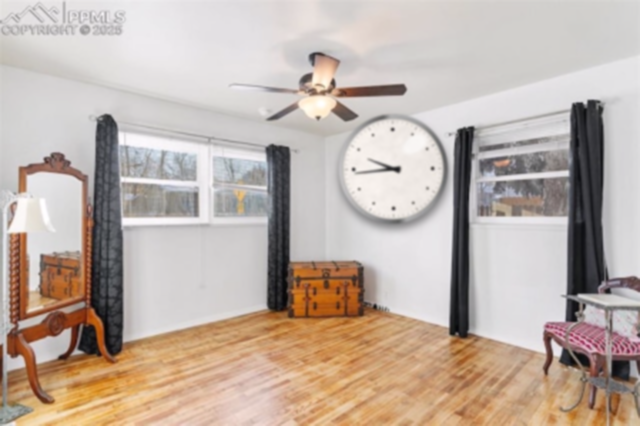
9:44
